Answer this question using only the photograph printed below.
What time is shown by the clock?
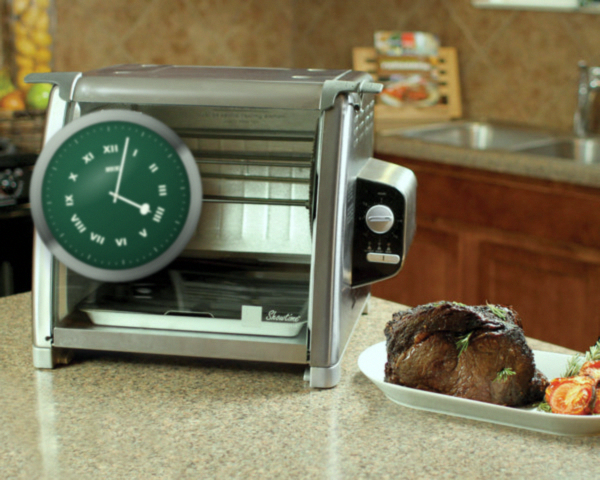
4:03
